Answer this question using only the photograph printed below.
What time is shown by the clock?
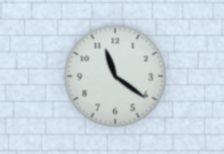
11:21
